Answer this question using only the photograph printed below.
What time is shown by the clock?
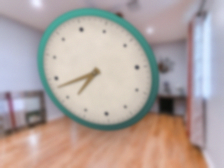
7:43
